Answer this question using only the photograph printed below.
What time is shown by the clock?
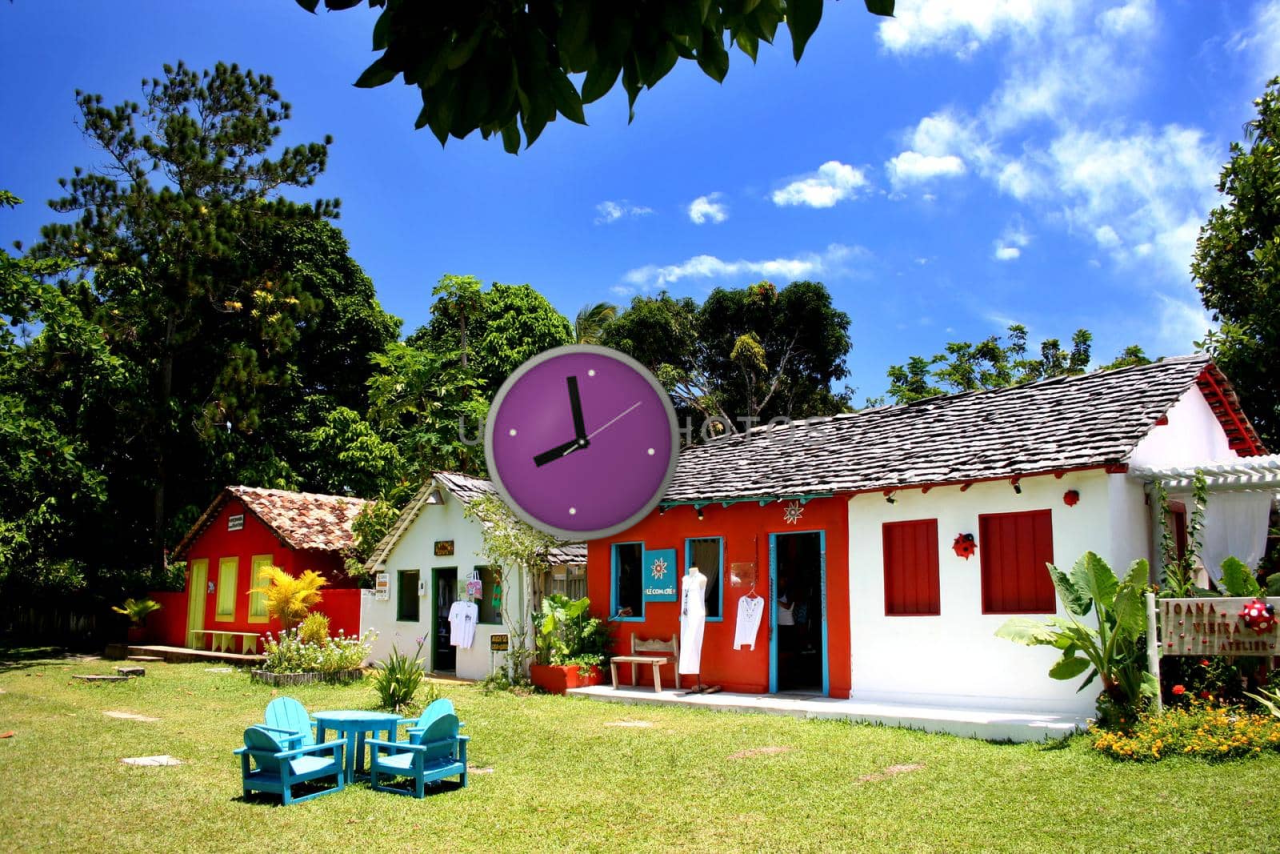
7:57:08
